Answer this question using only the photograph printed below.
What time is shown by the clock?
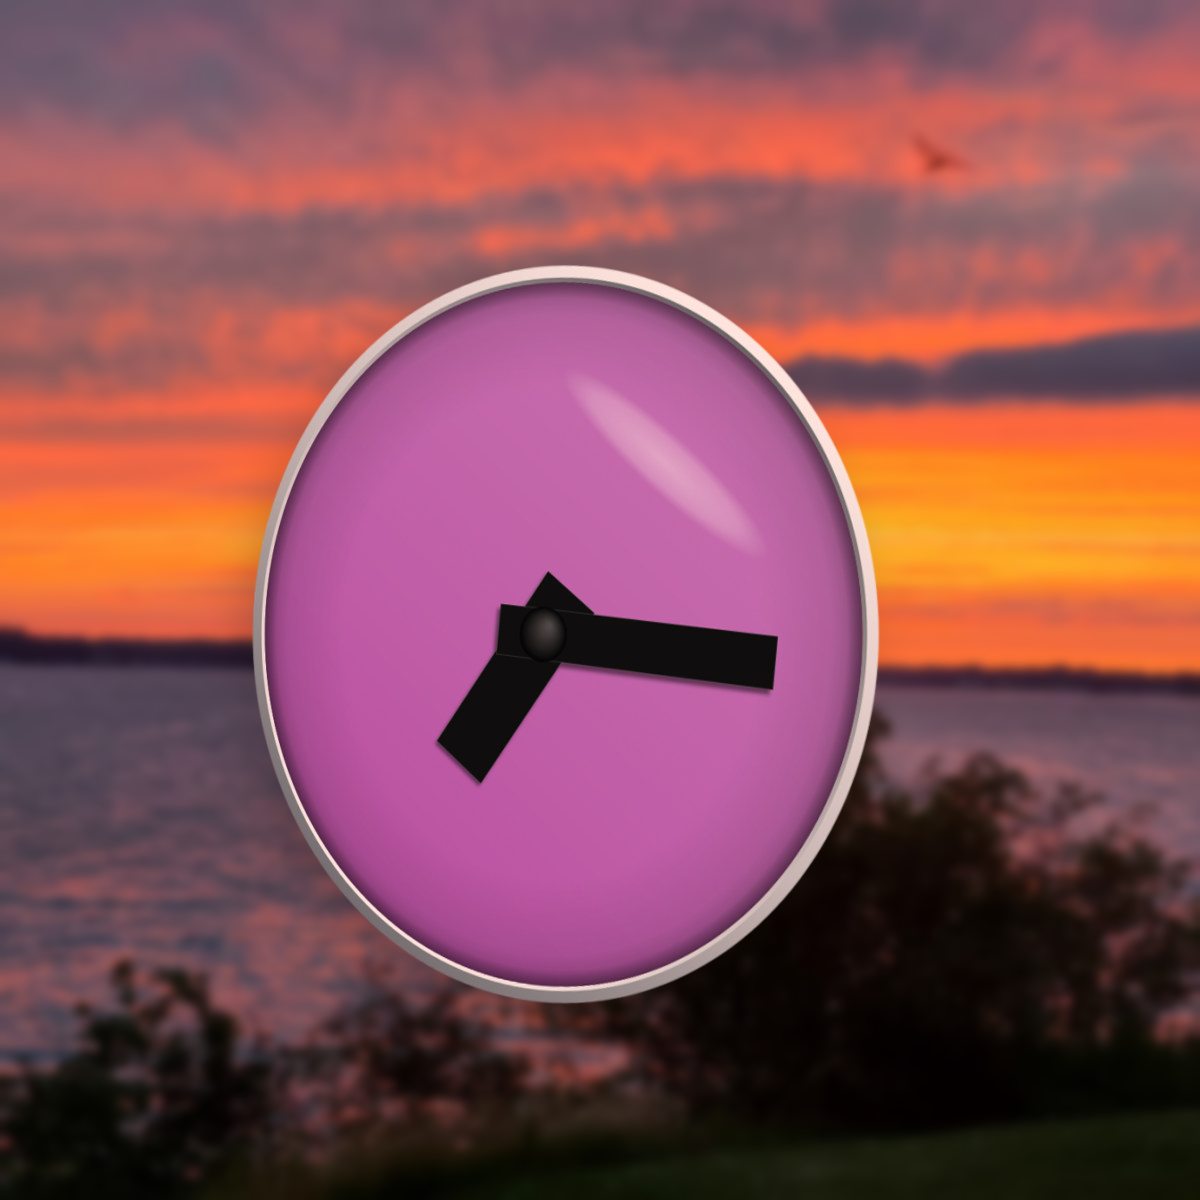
7:16
